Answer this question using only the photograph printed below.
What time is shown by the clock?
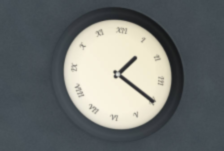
1:20
